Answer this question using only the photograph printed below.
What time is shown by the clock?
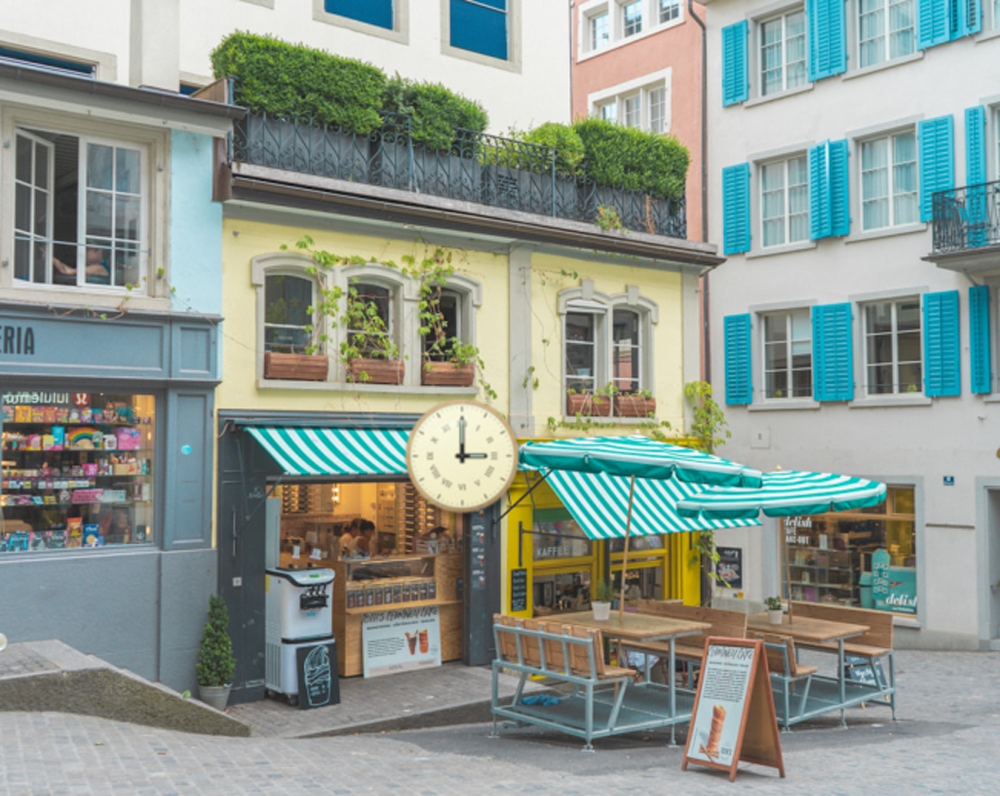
3:00
